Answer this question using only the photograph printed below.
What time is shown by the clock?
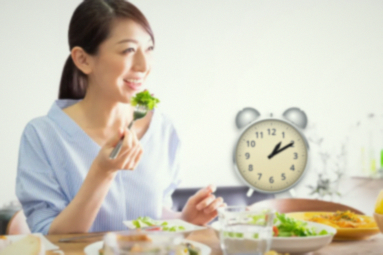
1:10
